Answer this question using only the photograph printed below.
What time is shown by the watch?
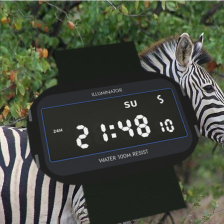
21:48:10
